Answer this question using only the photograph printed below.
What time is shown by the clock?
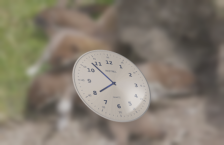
7:53
